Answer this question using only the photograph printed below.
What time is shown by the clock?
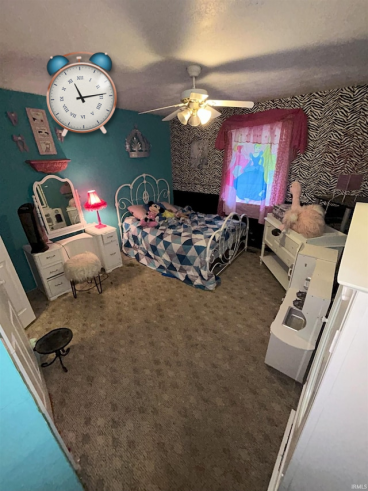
11:14
